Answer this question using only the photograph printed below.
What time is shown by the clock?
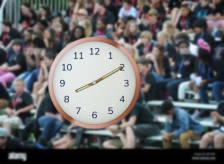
8:10
